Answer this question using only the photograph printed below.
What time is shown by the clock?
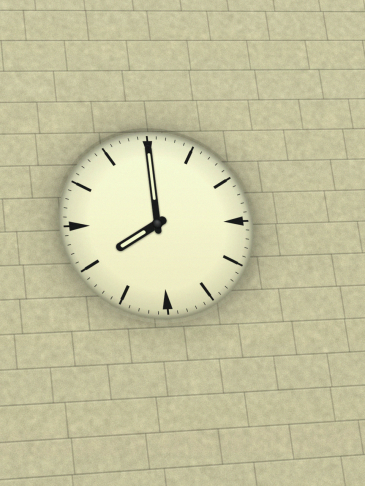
8:00
